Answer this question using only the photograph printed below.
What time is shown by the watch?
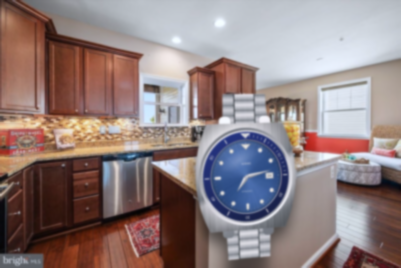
7:13
